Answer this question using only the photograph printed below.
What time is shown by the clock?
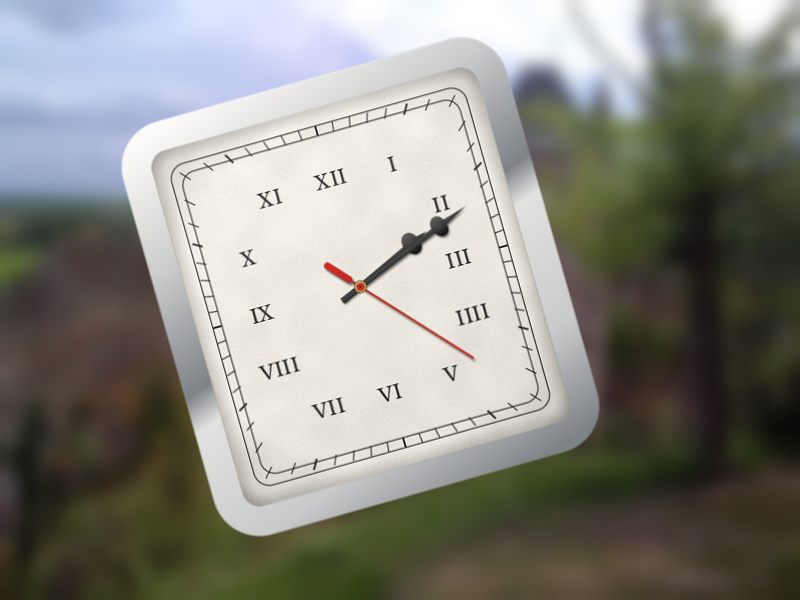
2:11:23
